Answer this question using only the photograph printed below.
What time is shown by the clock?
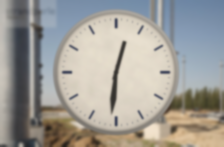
12:31
